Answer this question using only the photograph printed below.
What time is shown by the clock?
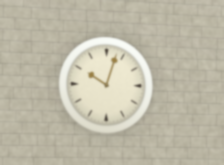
10:03
